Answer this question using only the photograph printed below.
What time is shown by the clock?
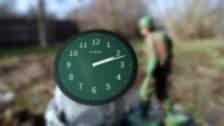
2:12
